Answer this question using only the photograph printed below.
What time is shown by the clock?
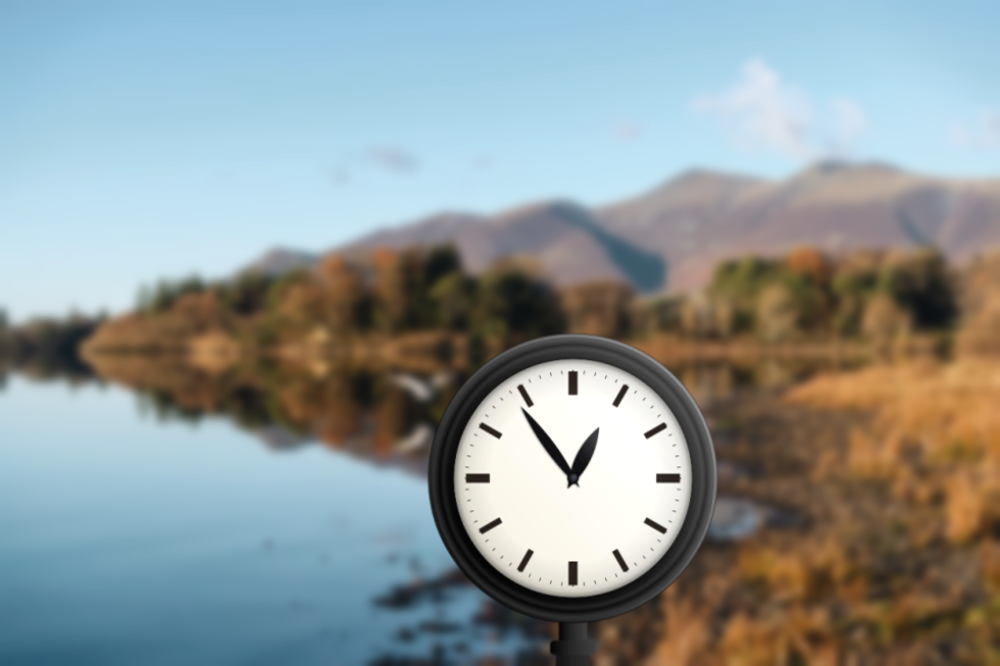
12:54
